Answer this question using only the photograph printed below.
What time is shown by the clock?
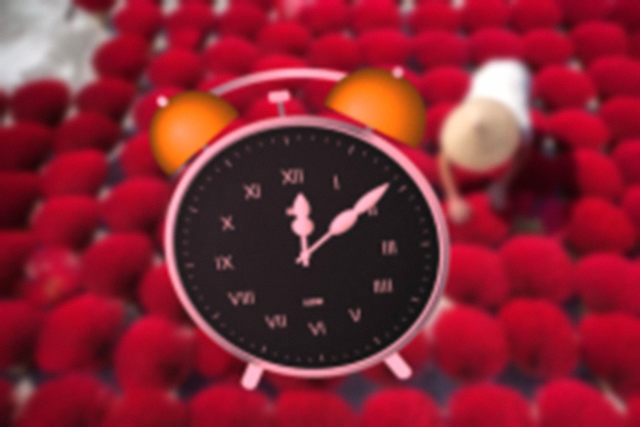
12:09
